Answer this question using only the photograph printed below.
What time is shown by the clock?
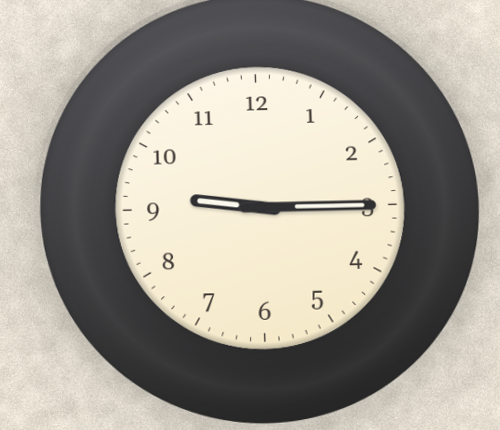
9:15
